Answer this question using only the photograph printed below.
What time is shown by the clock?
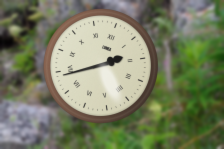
1:39
